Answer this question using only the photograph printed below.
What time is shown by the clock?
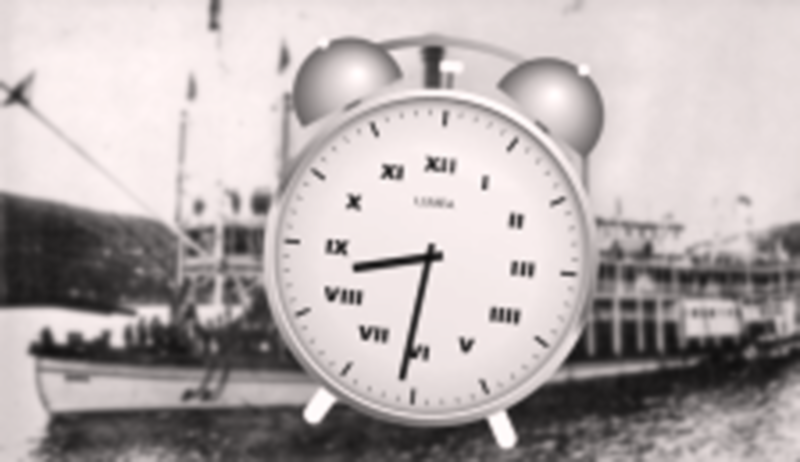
8:31
